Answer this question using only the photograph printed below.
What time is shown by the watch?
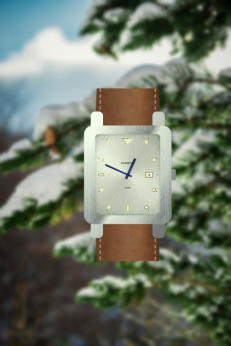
12:49
